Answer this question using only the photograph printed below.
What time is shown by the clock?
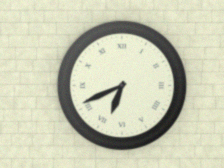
6:41
